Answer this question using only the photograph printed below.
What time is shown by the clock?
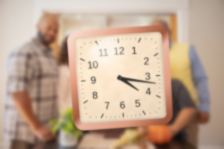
4:17
